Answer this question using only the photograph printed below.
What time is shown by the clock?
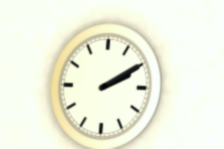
2:10
